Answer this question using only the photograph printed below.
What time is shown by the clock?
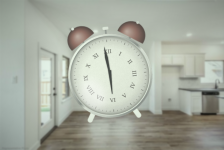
5:59
